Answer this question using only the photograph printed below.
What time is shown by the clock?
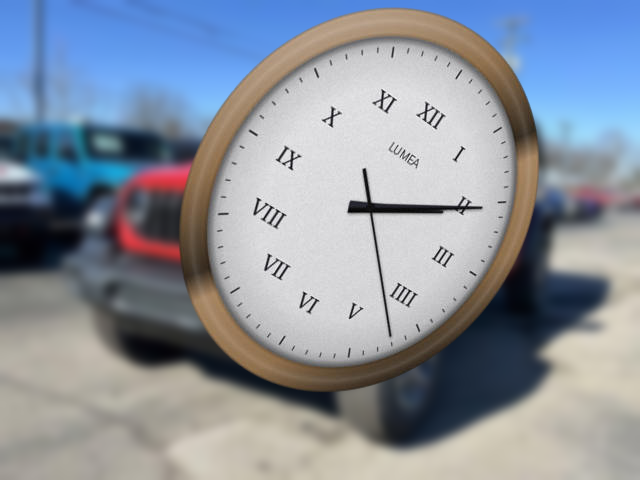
2:10:22
